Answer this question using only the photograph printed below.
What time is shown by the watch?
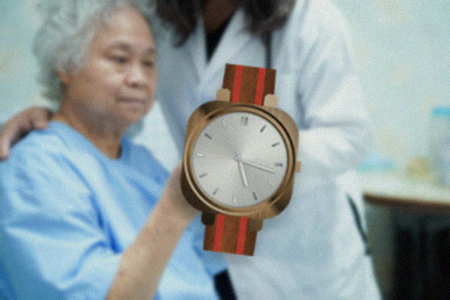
5:17
